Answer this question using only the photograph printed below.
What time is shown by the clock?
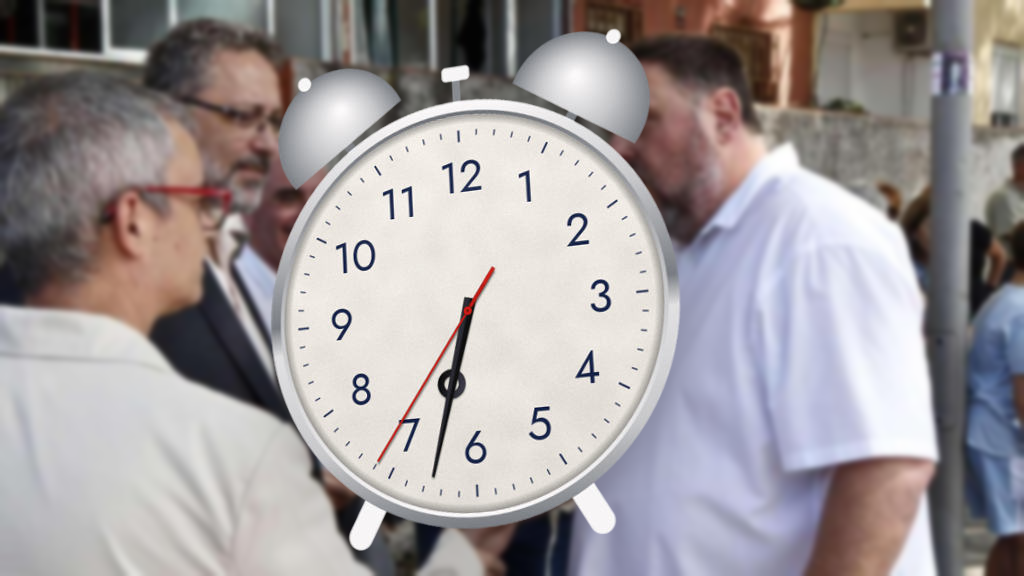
6:32:36
